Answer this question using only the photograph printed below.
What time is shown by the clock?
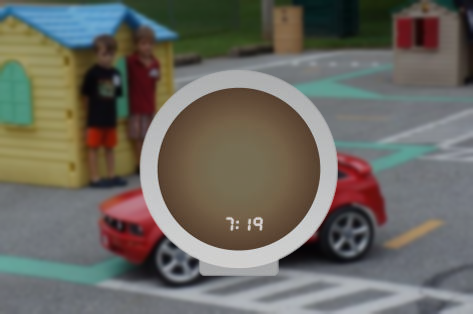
7:19
